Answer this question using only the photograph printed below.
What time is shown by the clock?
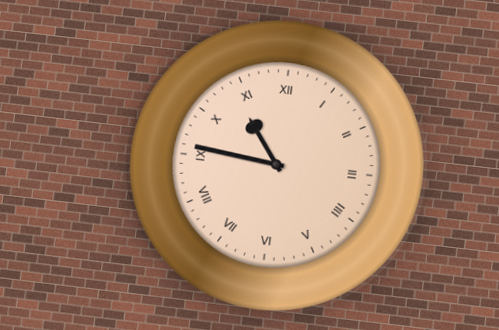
10:46
